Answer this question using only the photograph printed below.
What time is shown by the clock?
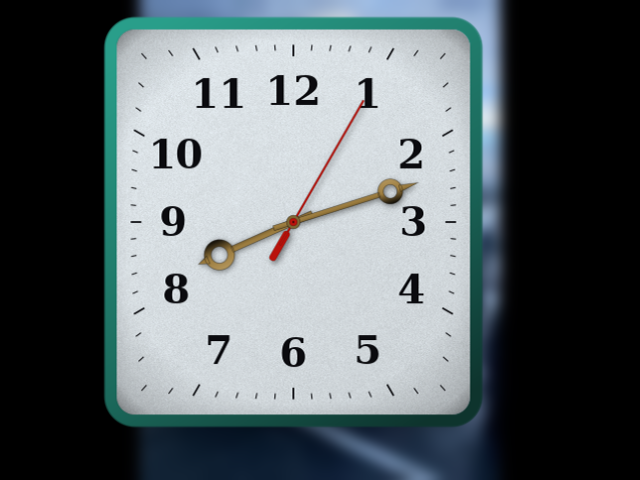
8:12:05
